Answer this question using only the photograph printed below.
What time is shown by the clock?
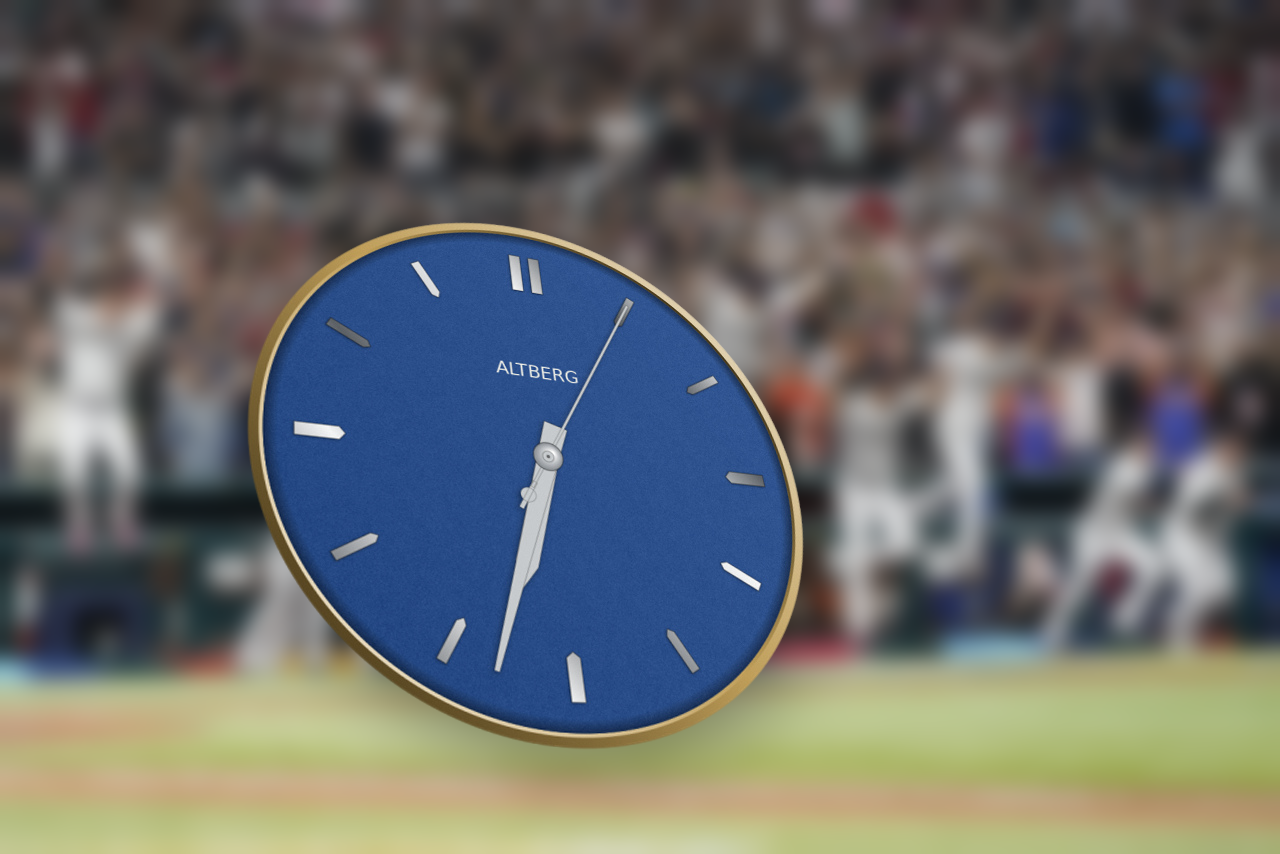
6:33:05
